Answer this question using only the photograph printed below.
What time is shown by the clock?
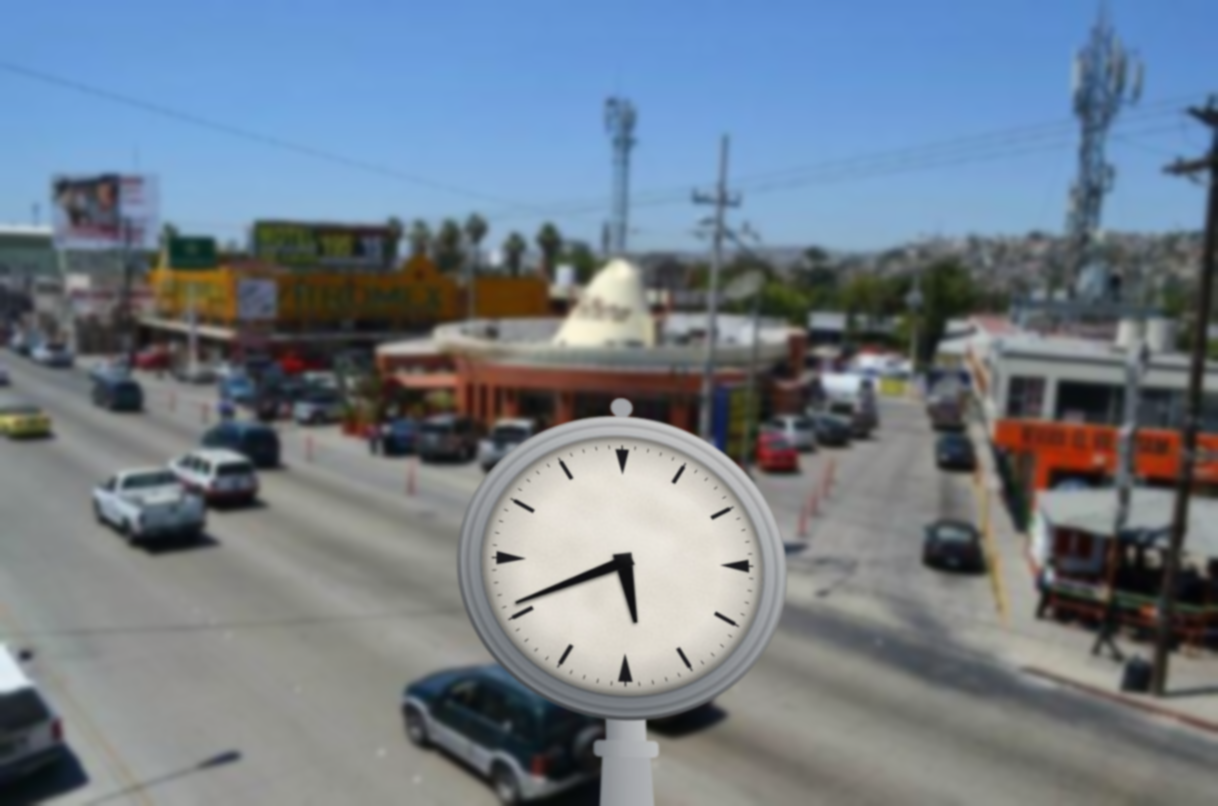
5:41
